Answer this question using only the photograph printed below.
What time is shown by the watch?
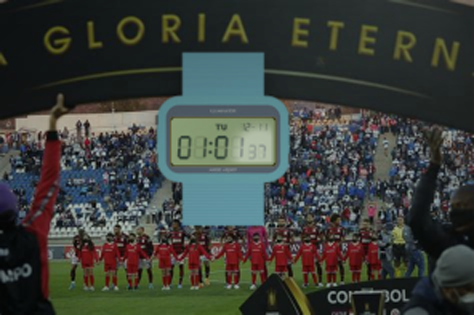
1:01:37
